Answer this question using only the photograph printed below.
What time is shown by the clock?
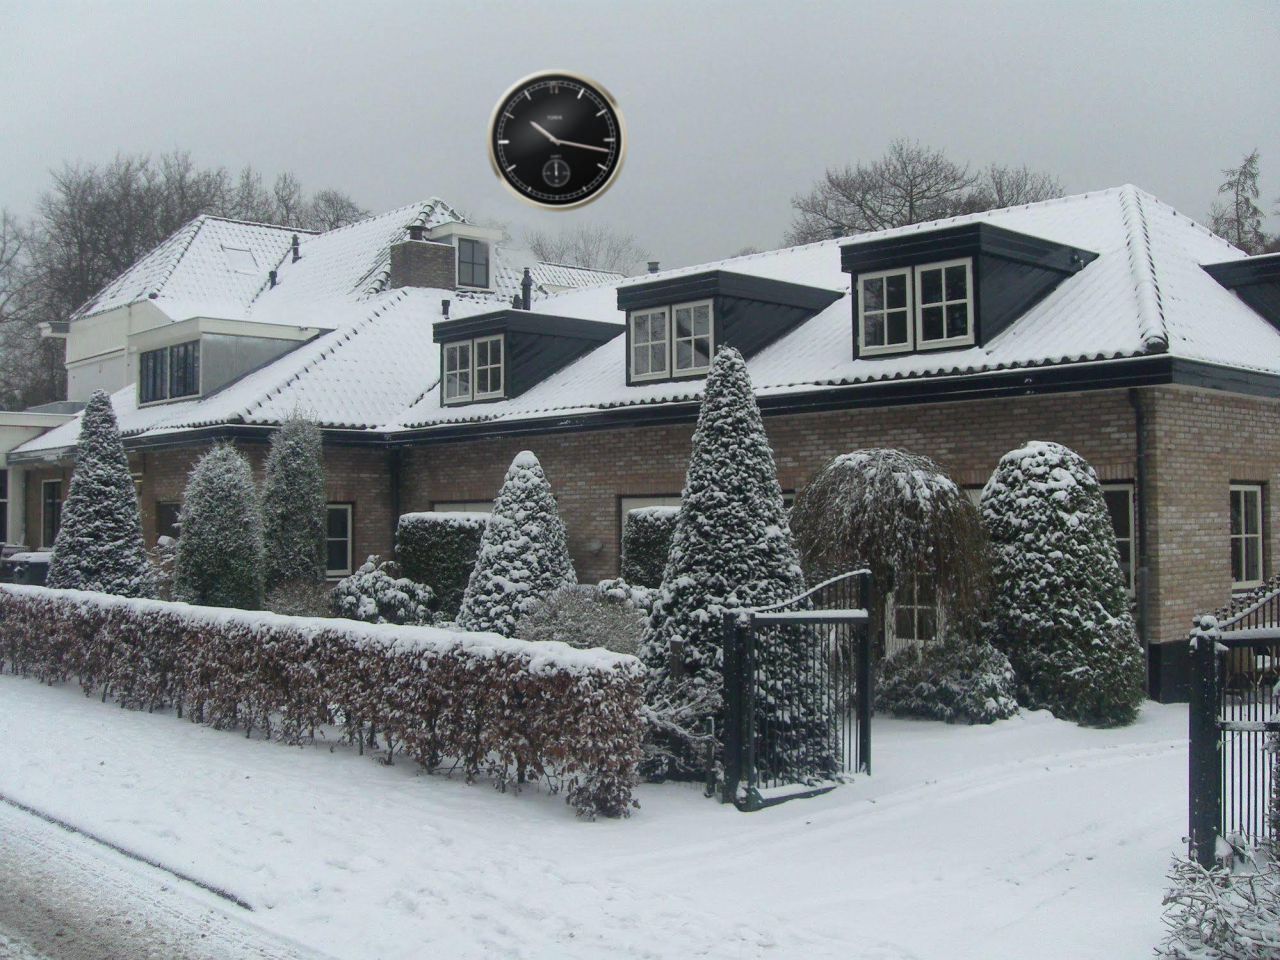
10:17
